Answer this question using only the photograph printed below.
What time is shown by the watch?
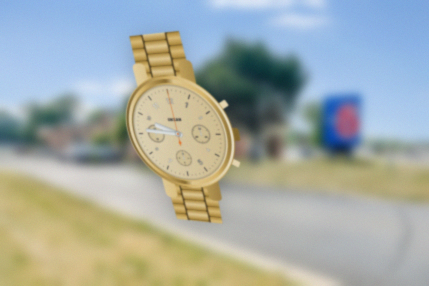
9:46
